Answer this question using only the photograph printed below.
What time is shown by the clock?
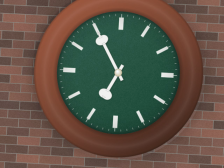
6:55
